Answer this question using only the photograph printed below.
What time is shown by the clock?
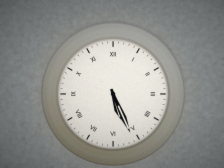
5:26
